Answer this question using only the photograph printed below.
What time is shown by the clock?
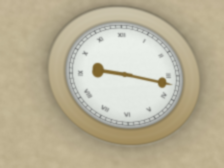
9:17
